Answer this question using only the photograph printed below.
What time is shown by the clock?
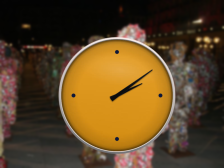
2:09
